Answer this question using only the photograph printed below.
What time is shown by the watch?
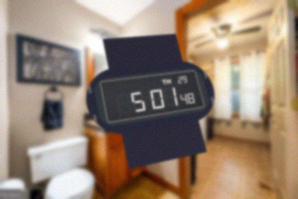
5:01
